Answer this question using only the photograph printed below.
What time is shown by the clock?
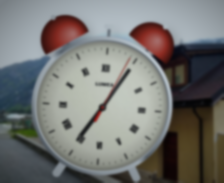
7:05:04
